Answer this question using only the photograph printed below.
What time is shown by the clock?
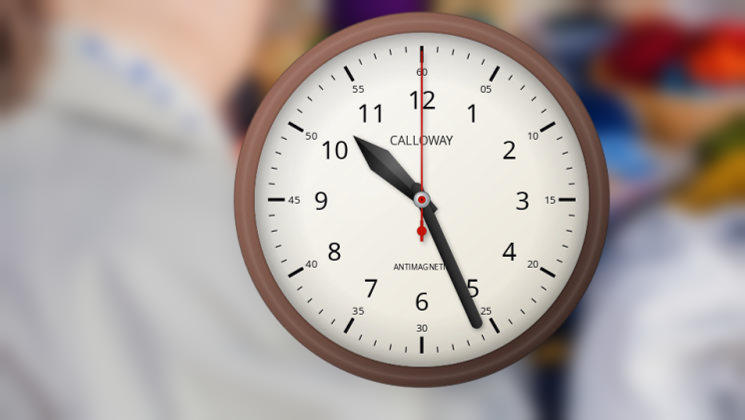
10:26:00
